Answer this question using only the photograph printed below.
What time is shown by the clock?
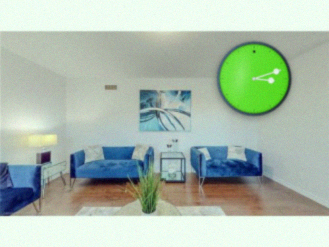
3:12
